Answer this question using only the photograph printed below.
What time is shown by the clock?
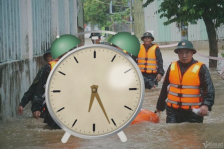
6:26
